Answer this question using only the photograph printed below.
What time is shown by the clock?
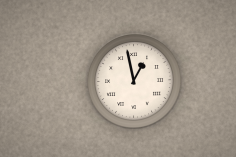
12:58
